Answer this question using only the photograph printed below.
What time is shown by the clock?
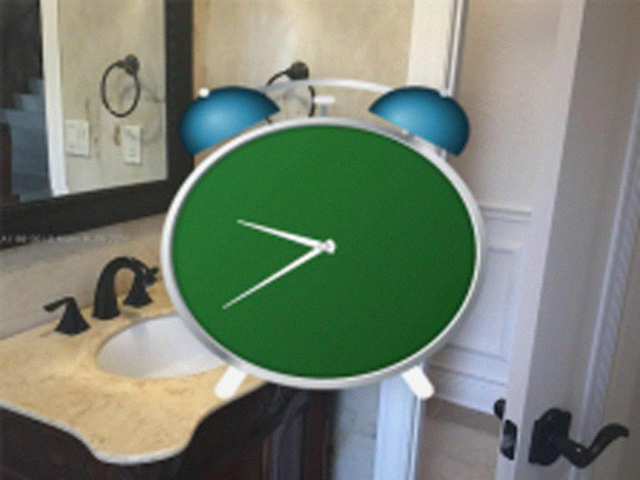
9:39
